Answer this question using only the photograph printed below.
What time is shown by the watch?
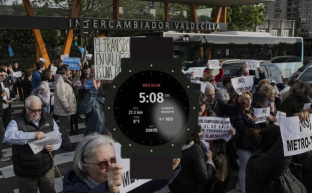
5:08
